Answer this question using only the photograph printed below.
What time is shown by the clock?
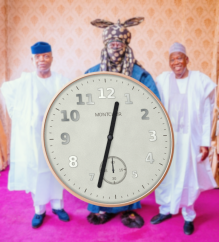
12:33
